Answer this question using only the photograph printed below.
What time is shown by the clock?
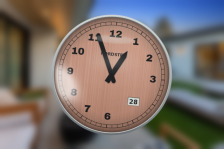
12:56
